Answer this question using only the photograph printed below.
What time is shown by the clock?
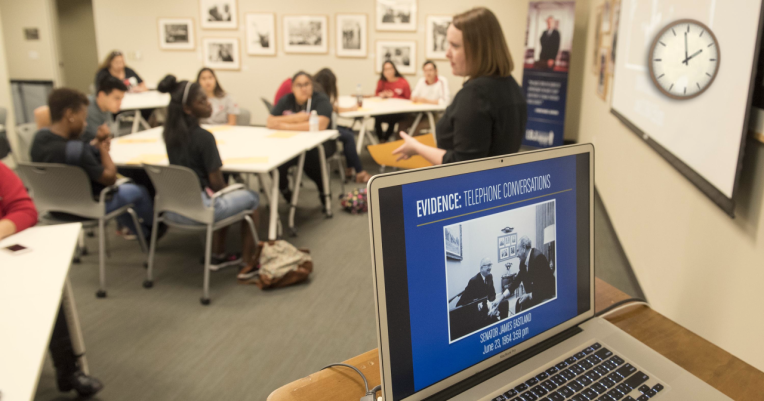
1:59
